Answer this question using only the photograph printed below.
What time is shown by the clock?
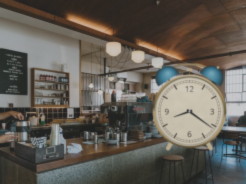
8:21
